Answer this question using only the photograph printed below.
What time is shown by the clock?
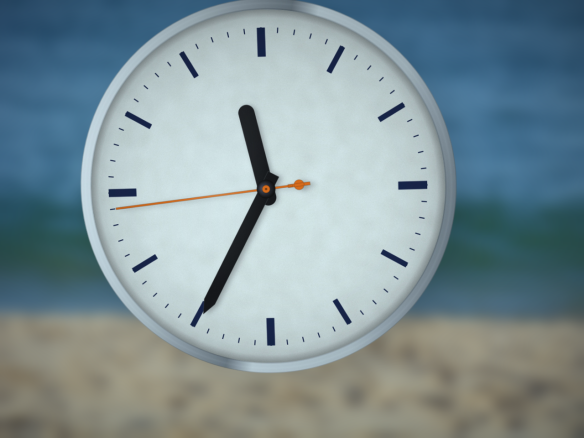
11:34:44
